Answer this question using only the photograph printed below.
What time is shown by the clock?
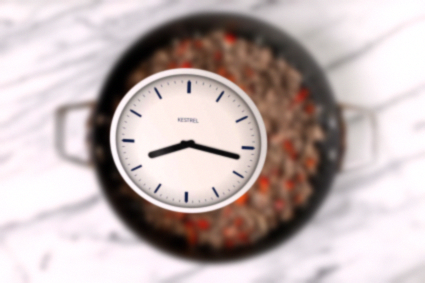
8:17
